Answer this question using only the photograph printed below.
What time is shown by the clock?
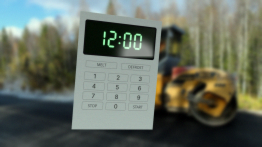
12:00
